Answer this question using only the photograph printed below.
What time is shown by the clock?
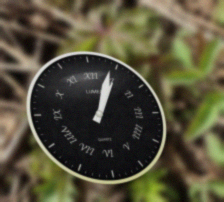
1:04
